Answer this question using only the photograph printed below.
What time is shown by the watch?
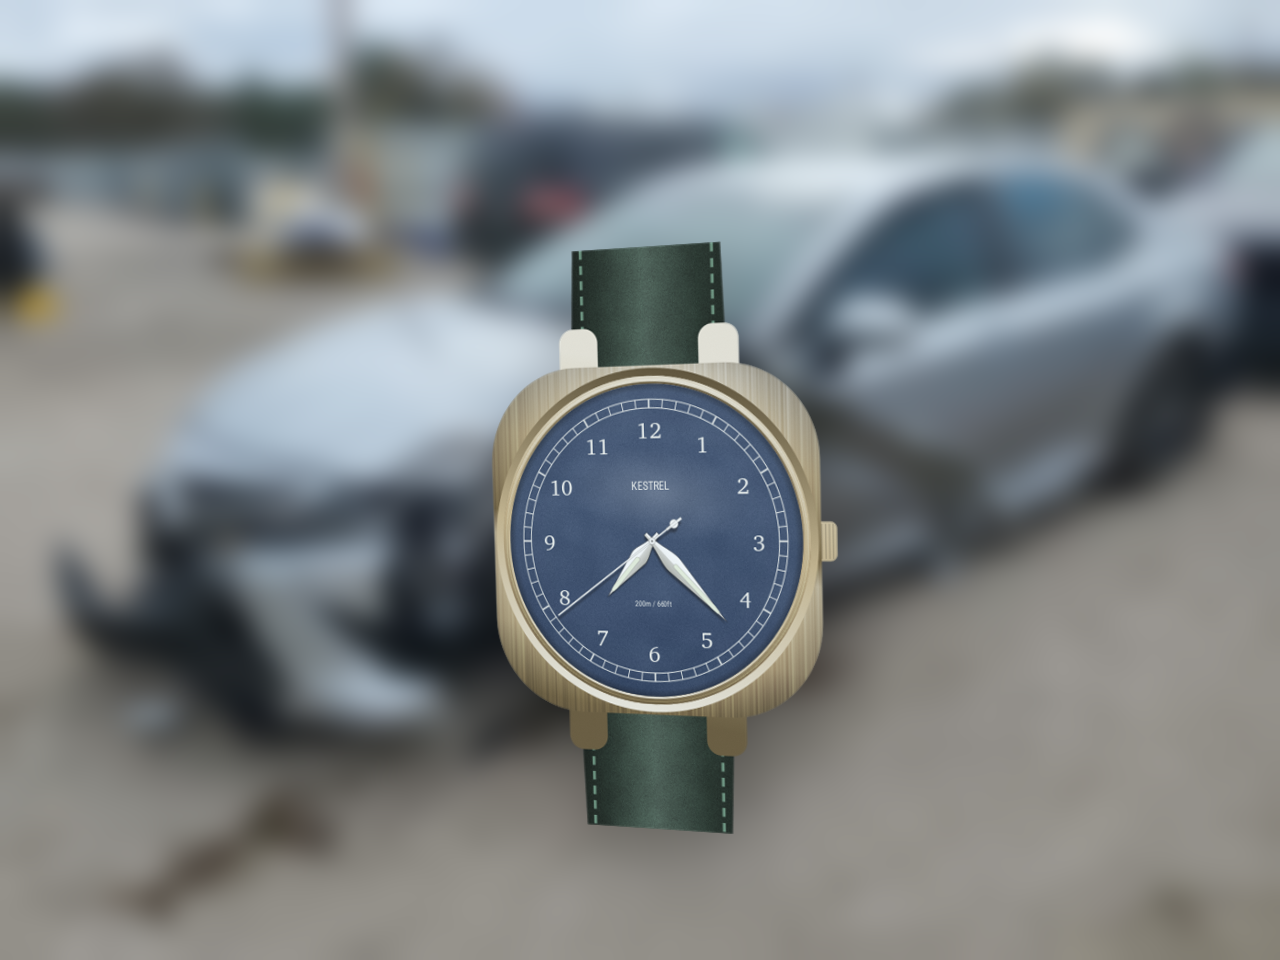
7:22:39
